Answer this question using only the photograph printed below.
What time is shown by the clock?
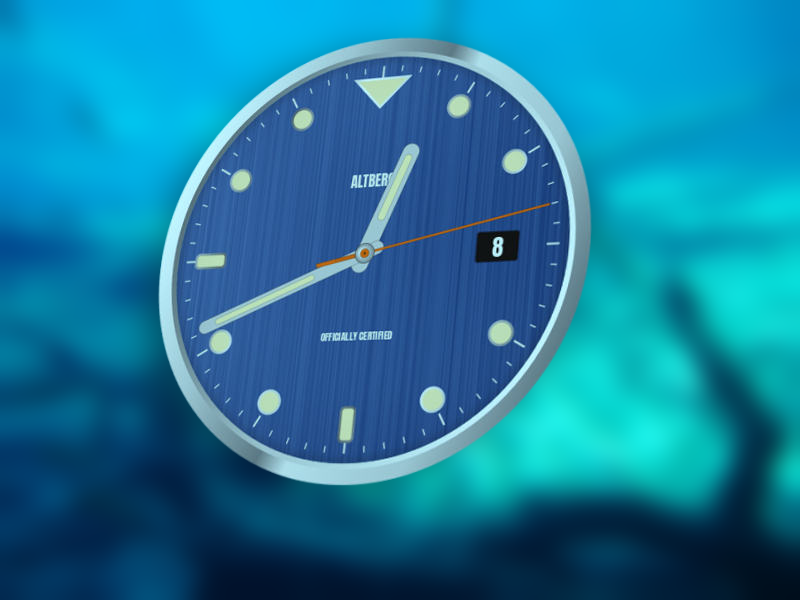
12:41:13
